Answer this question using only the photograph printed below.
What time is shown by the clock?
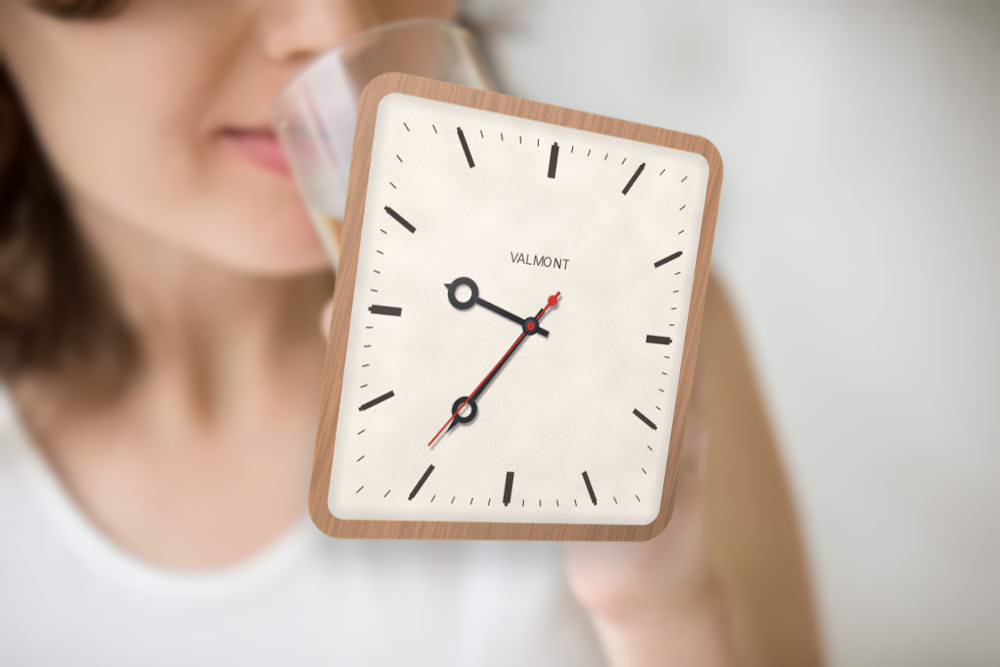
9:35:36
